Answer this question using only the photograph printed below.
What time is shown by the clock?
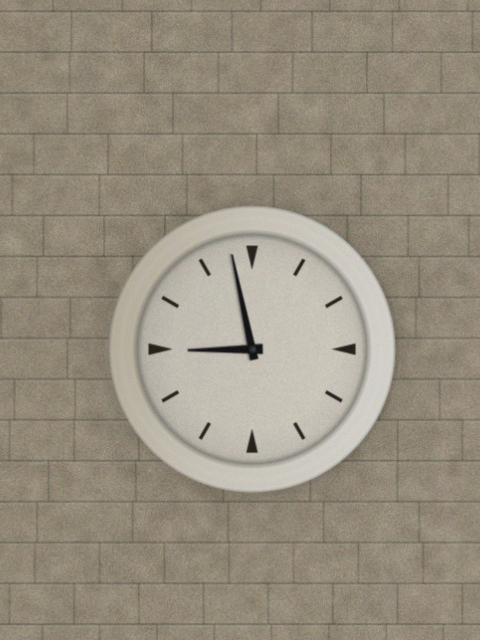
8:58
